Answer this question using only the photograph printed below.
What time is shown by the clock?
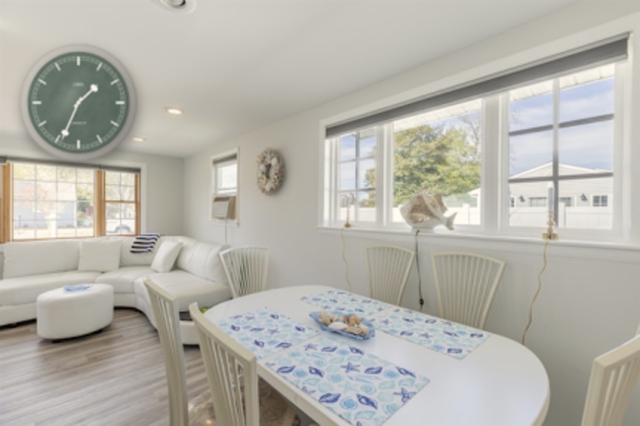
1:34
